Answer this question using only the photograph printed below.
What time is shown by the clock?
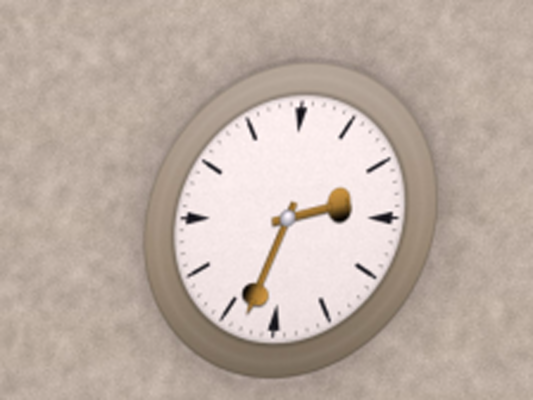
2:33
